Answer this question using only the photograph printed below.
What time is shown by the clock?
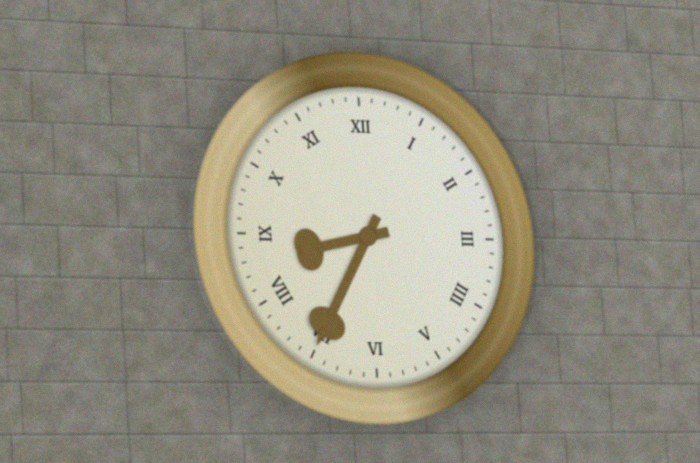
8:35
